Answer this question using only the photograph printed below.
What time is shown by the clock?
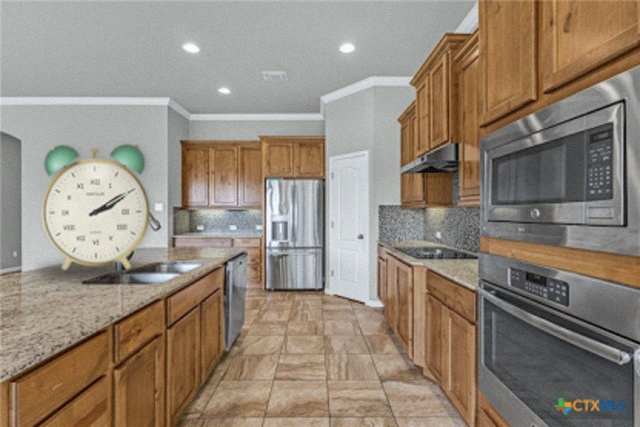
2:10
